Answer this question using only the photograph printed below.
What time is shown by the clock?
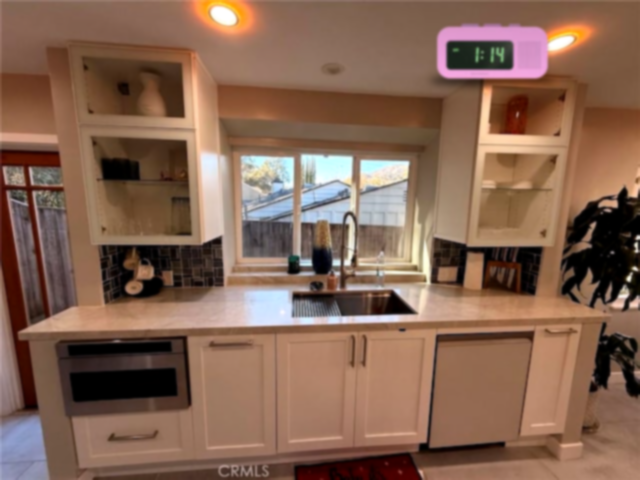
1:14
